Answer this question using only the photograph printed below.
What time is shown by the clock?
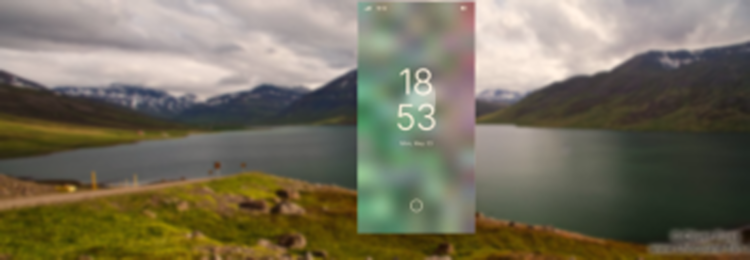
18:53
